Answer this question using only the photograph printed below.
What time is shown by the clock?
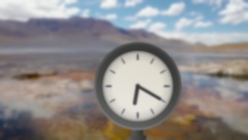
6:20
